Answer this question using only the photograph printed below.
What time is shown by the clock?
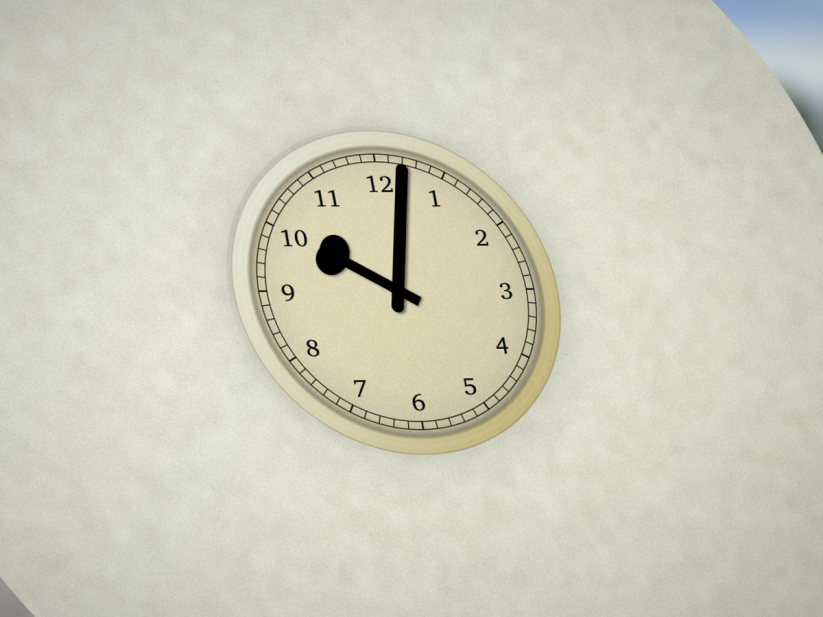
10:02
